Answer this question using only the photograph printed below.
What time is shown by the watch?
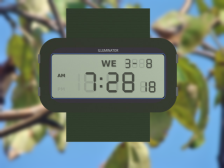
7:28:18
